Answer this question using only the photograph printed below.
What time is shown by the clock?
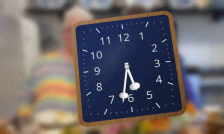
5:32
